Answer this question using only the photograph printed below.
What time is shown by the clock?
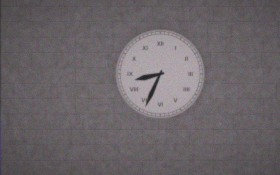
8:34
